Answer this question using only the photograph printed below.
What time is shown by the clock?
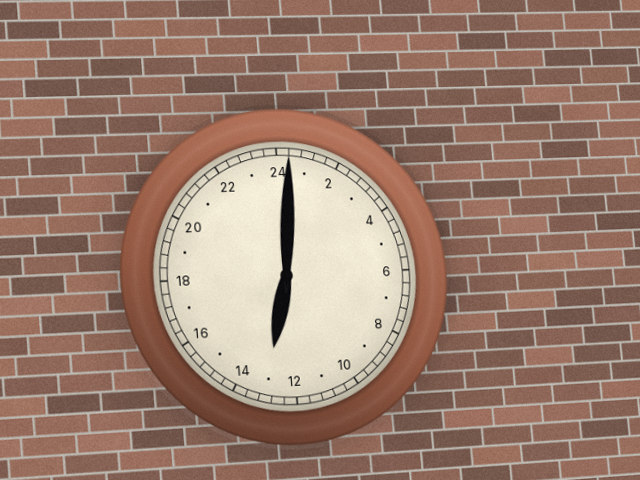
13:01
